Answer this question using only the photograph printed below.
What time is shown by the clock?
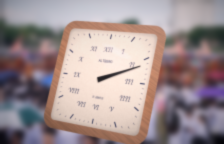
2:11
